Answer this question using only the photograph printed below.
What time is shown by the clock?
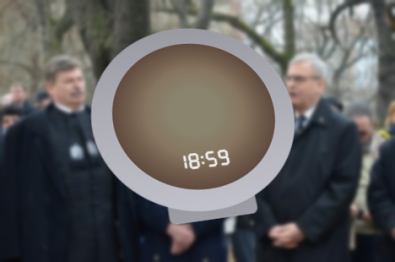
18:59
